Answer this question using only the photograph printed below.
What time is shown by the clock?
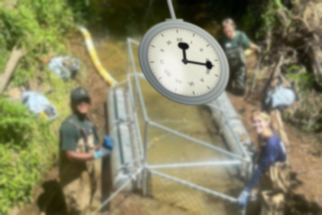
12:17
